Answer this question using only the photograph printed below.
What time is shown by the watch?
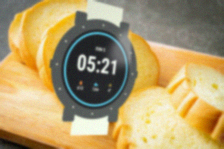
5:21
